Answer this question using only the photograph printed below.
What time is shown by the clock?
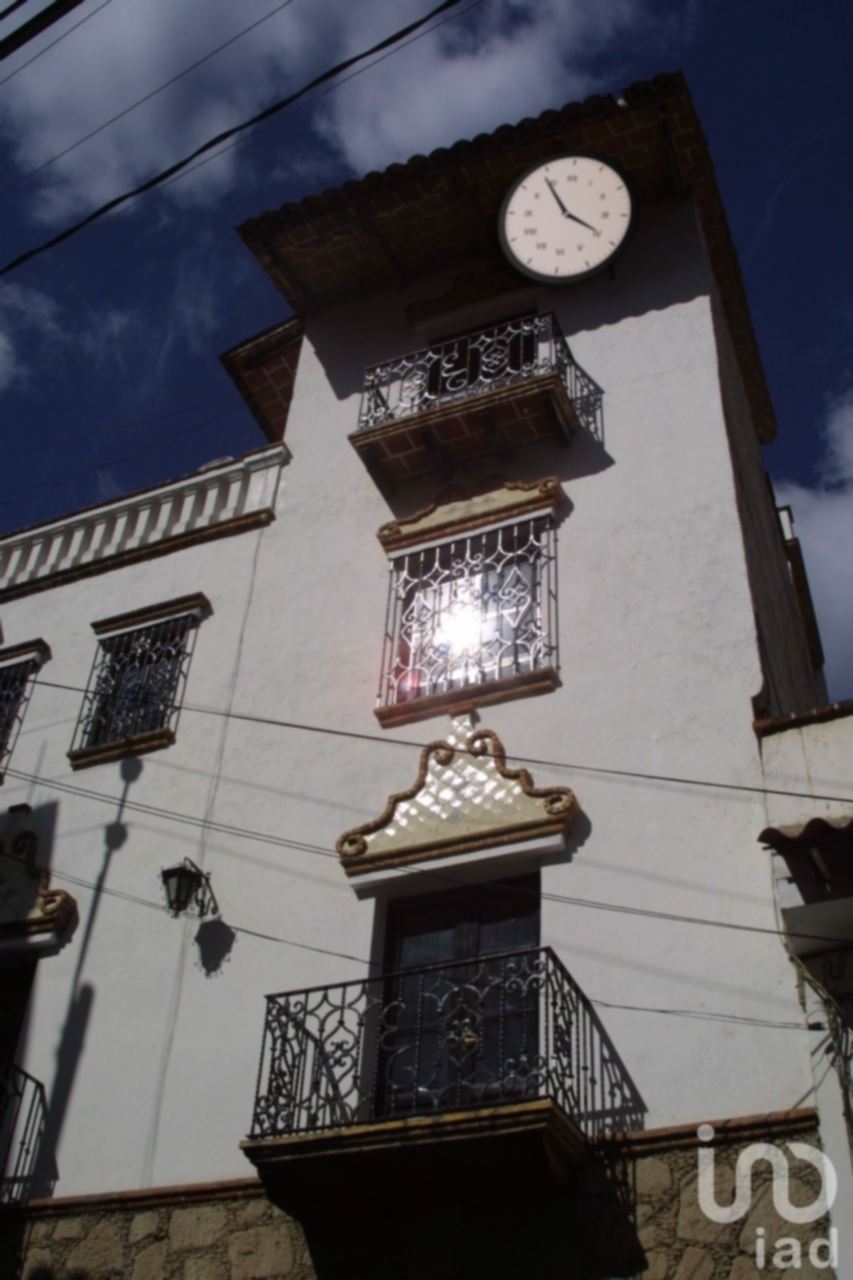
3:54
